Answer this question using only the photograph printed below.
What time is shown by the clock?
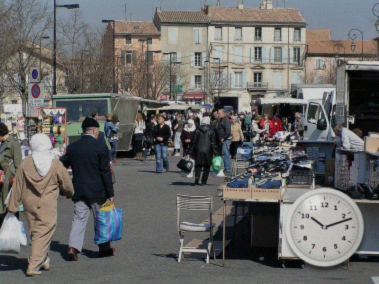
10:12
